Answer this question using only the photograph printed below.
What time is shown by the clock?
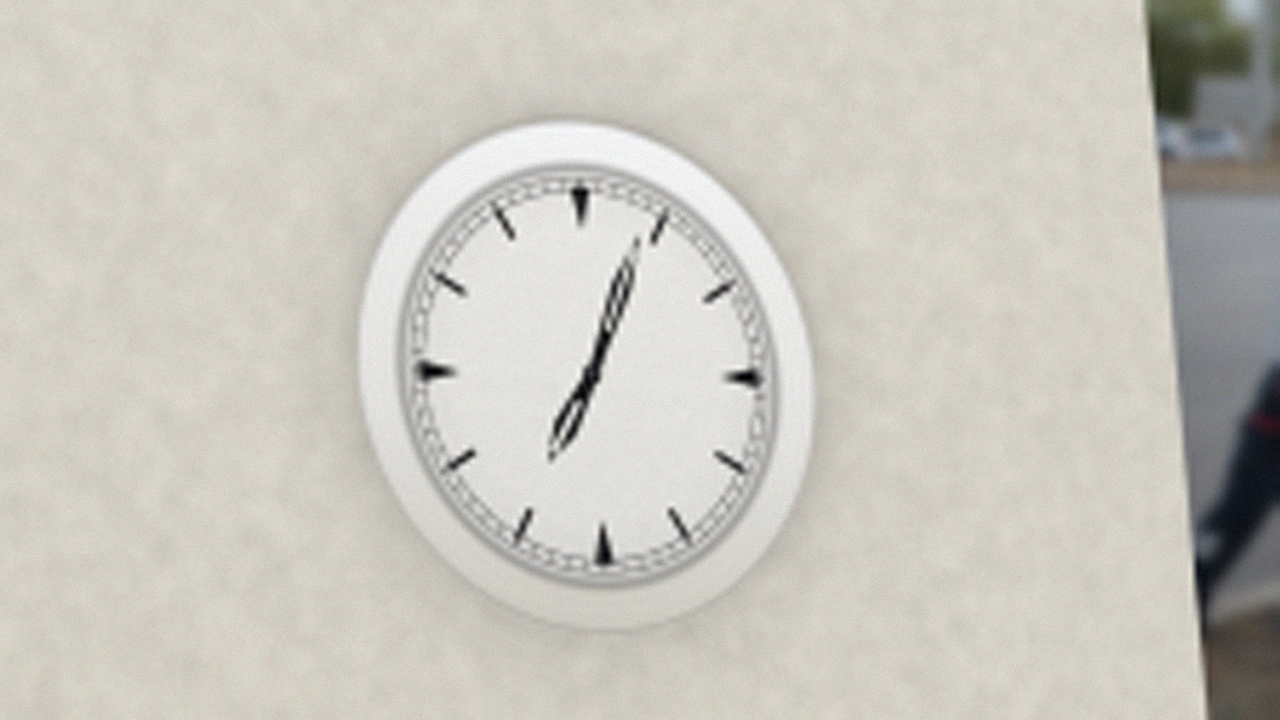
7:04
